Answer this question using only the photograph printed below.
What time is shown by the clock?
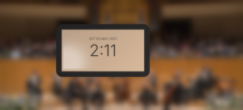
2:11
